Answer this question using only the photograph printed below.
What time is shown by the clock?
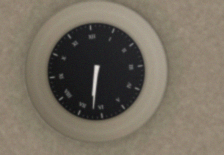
6:32
